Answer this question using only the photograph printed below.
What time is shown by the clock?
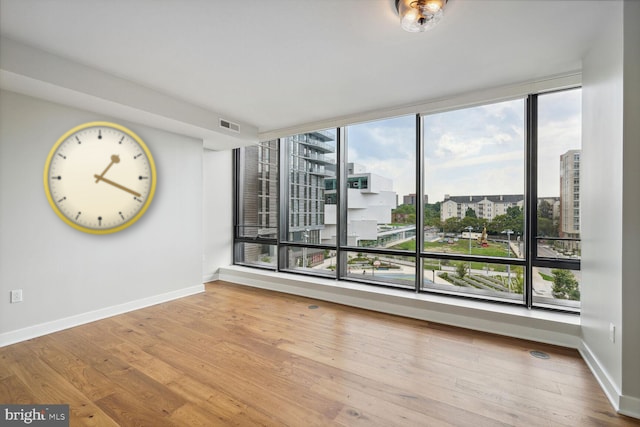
1:19
